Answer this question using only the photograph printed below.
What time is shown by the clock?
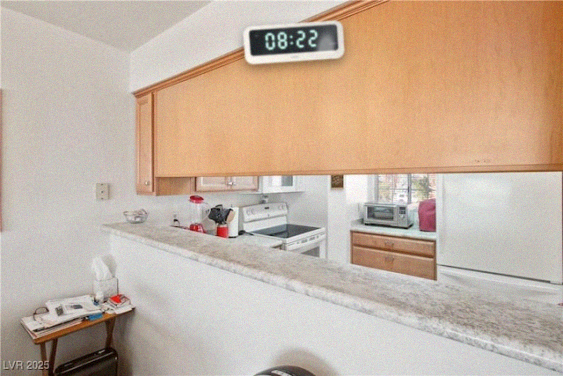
8:22
